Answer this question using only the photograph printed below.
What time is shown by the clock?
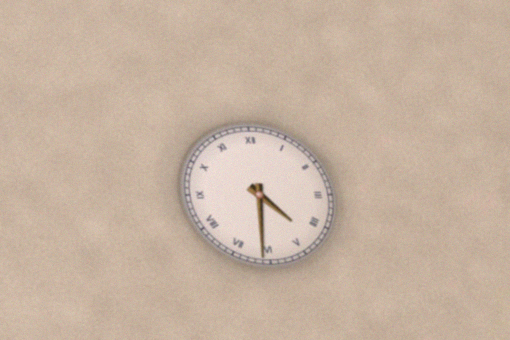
4:31
